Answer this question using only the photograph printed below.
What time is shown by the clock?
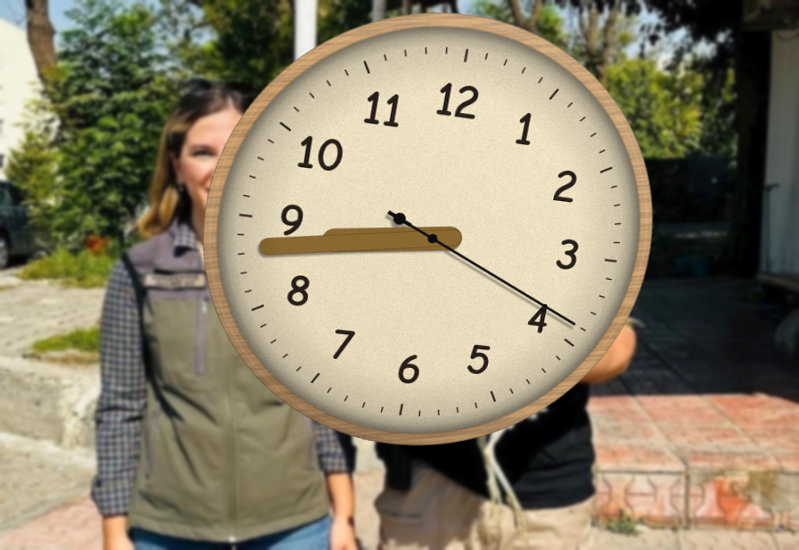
8:43:19
